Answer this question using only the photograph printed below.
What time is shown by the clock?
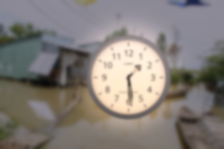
1:29
